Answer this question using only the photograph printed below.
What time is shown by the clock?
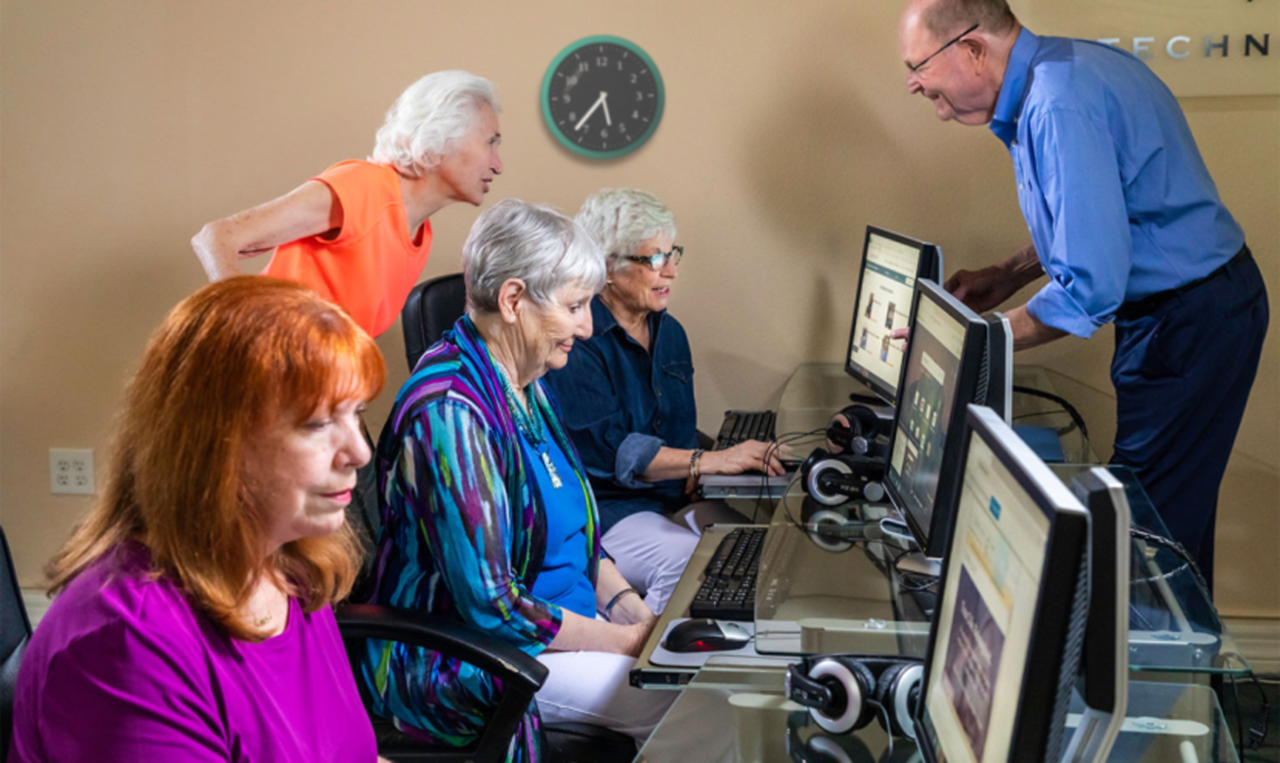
5:37
